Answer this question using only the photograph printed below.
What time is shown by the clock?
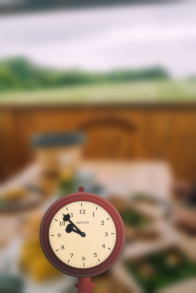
9:53
